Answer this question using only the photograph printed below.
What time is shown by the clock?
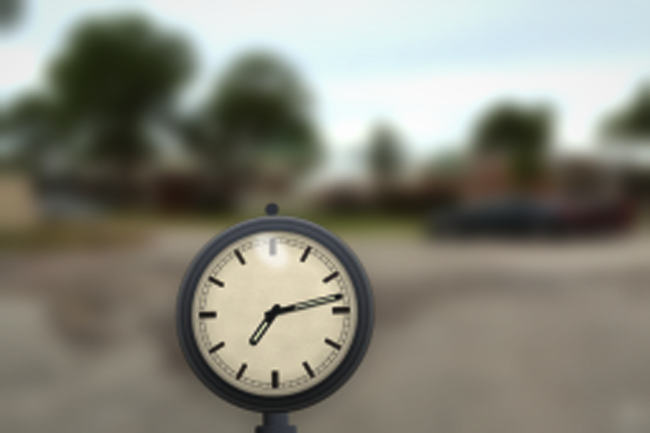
7:13
